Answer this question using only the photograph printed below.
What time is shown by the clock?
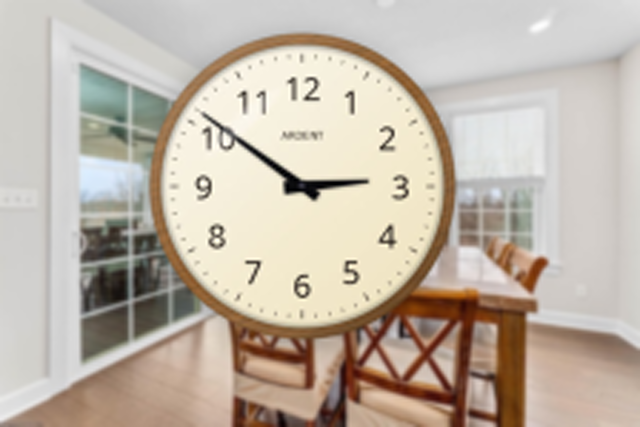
2:51
